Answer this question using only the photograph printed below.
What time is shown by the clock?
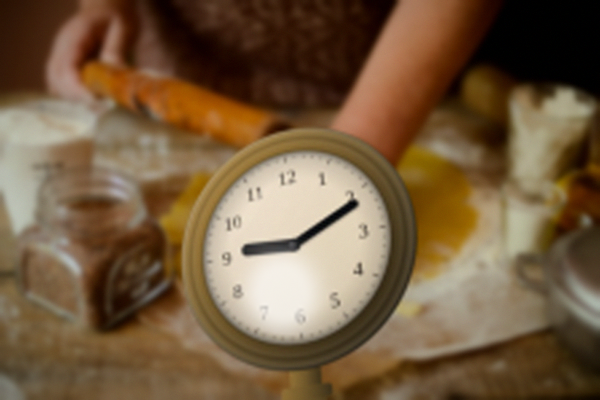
9:11
